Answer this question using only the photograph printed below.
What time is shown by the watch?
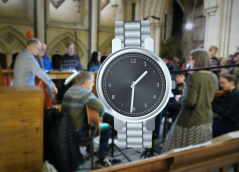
1:31
